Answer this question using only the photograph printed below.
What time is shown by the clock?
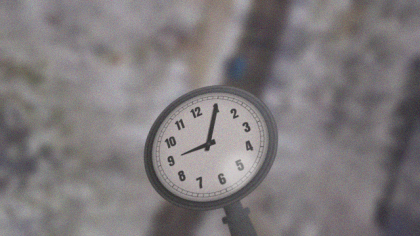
9:05
